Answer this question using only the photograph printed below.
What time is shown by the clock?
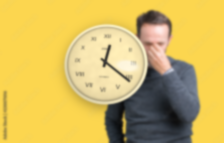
12:21
